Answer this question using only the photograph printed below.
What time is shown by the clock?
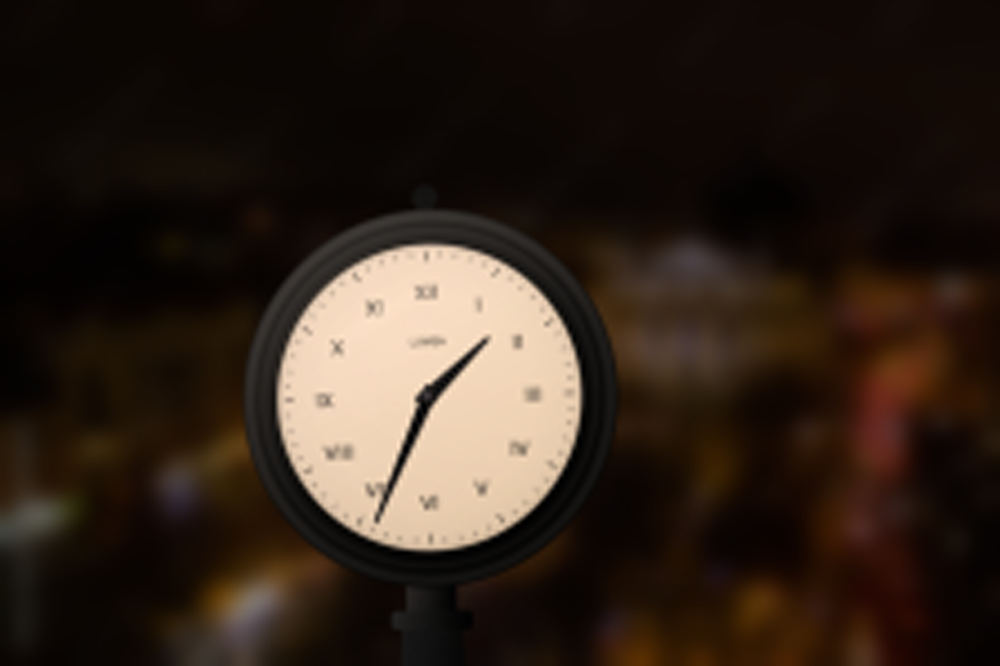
1:34
